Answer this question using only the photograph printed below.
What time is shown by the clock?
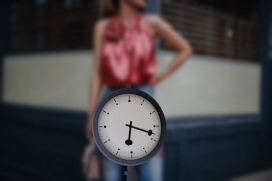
6:18
